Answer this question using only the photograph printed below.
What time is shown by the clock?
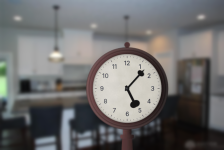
5:07
